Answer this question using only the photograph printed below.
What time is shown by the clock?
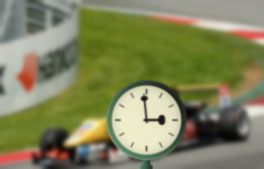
2:59
